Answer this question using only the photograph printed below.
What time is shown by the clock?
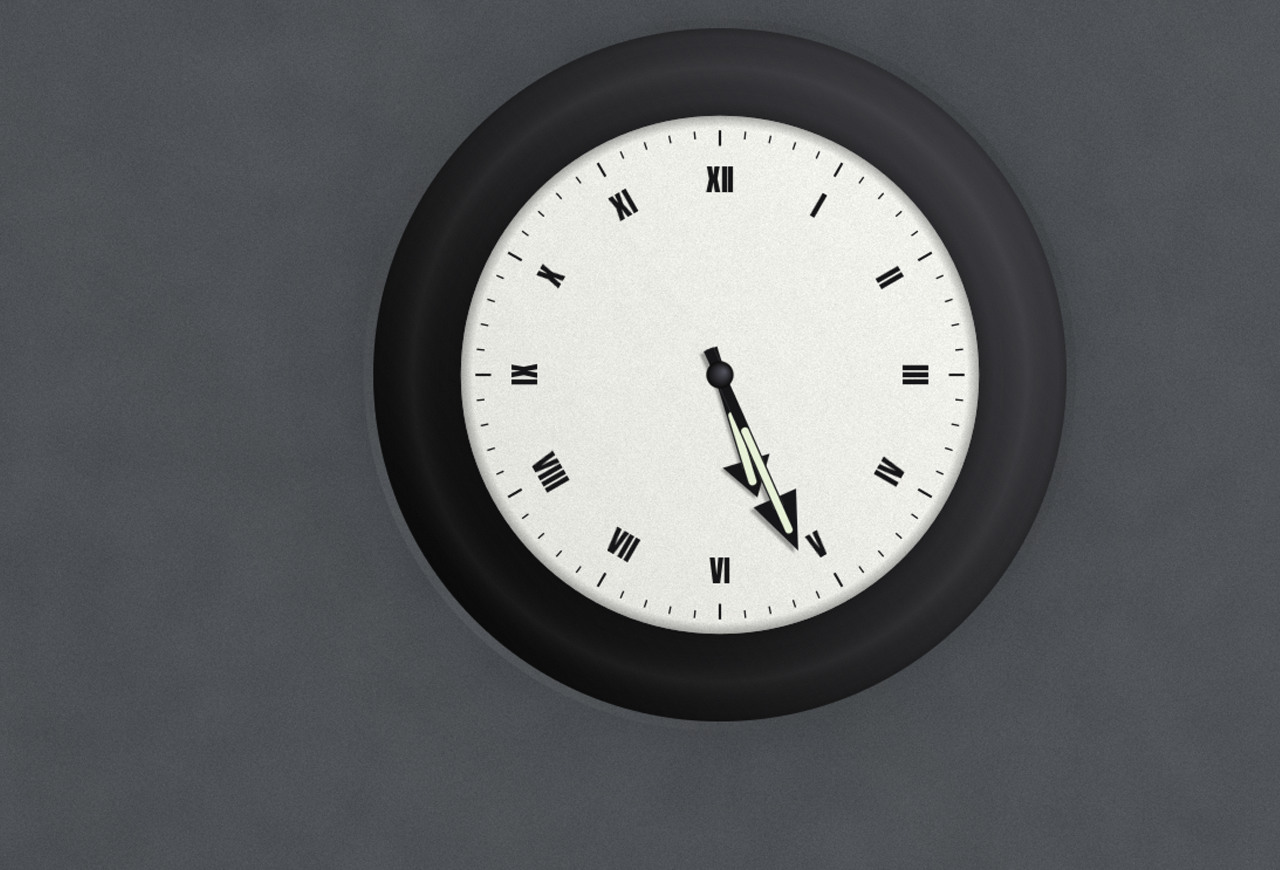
5:26
